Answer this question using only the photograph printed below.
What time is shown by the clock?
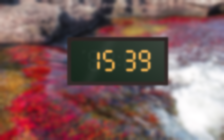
15:39
